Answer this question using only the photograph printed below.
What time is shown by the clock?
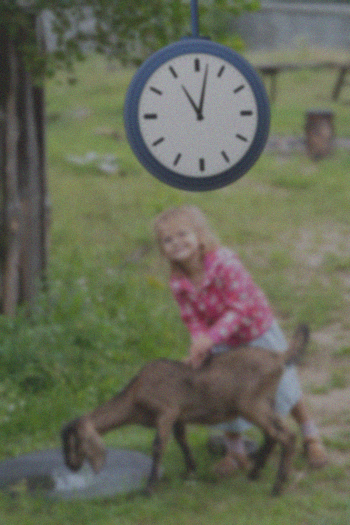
11:02
